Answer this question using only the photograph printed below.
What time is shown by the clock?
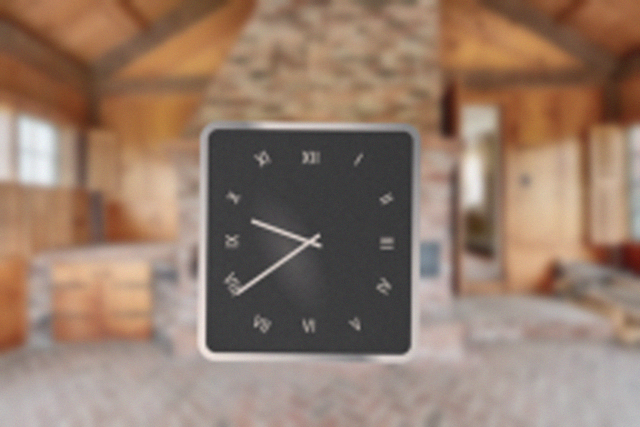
9:39
